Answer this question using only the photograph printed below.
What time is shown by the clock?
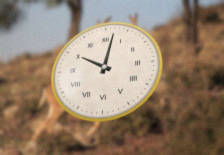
10:02
